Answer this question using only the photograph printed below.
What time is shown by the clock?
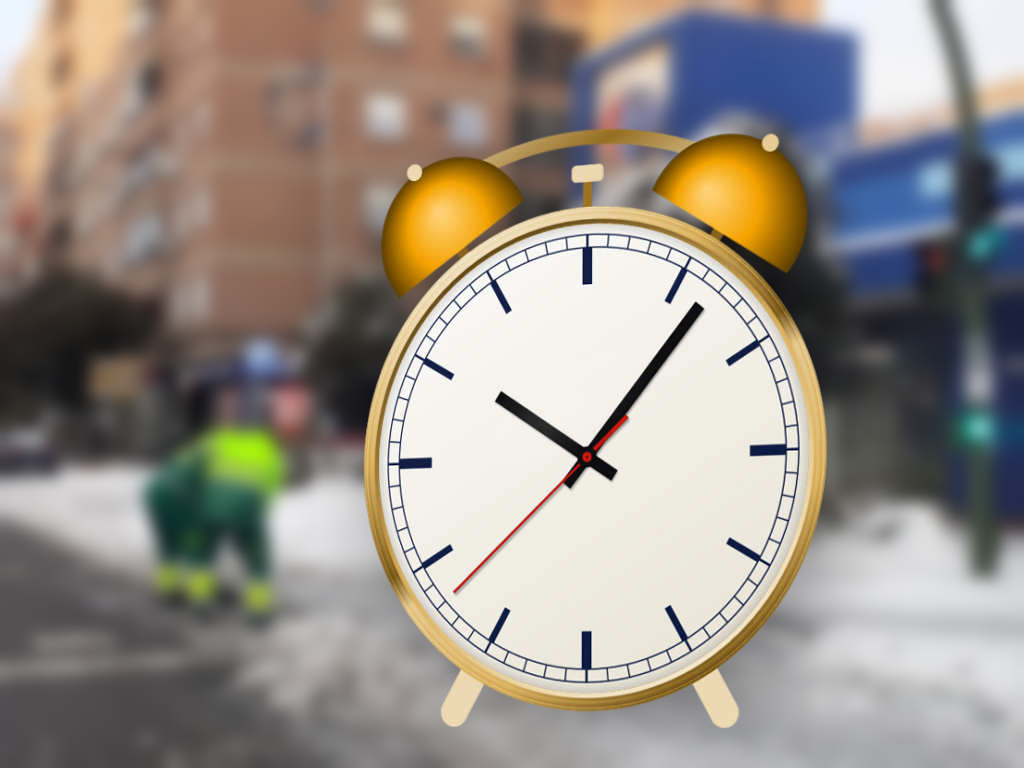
10:06:38
